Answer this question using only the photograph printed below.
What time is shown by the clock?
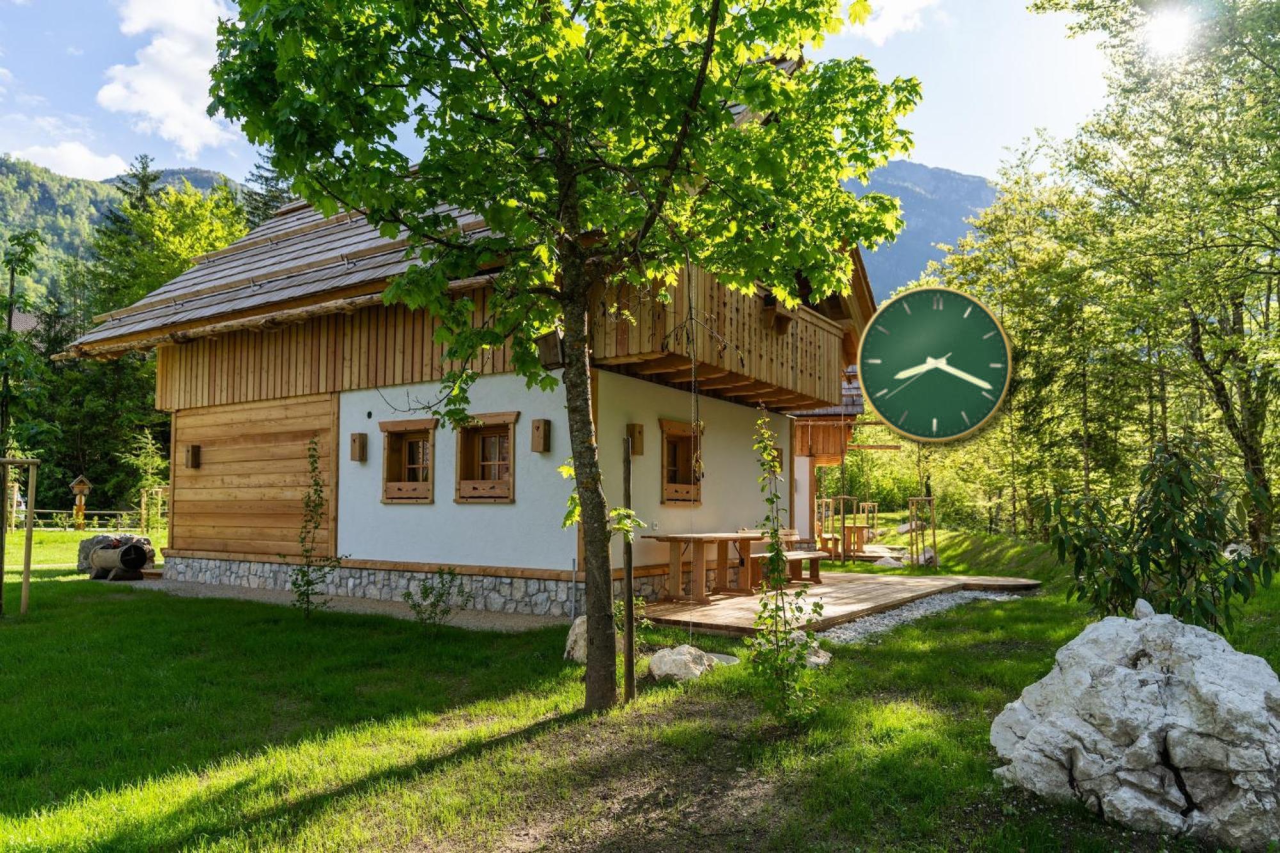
8:18:39
